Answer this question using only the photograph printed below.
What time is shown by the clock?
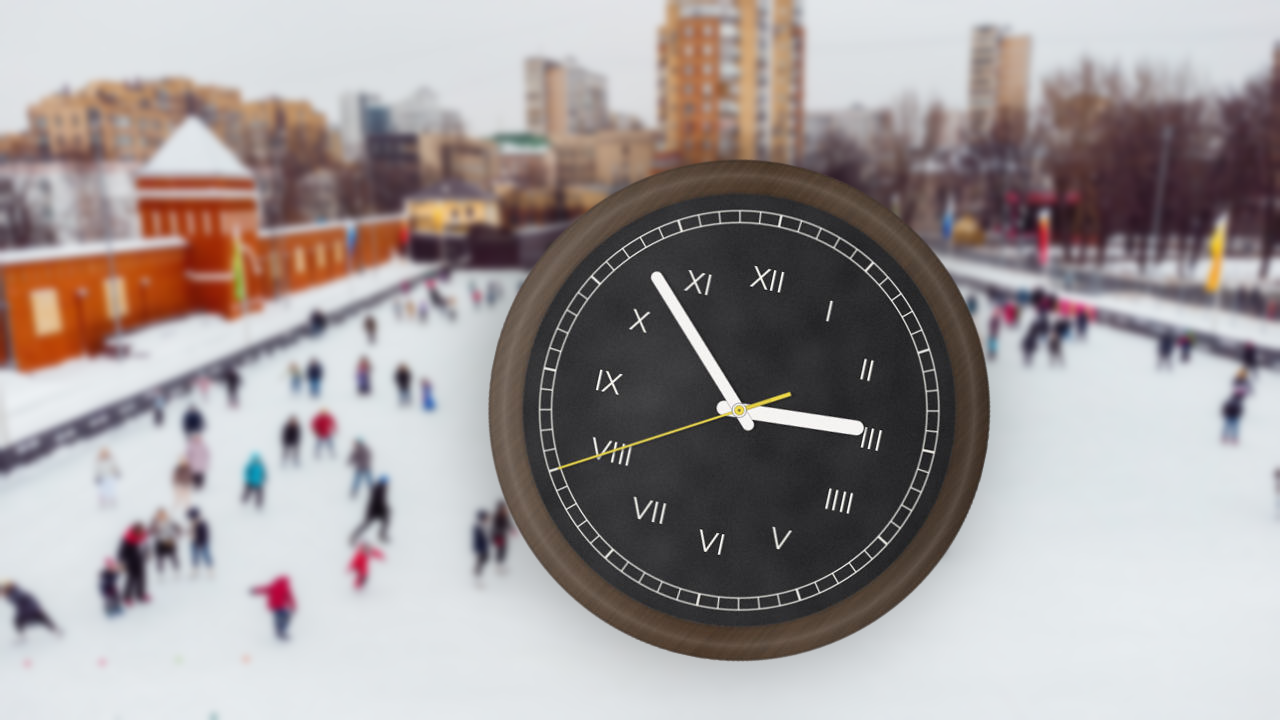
2:52:40
